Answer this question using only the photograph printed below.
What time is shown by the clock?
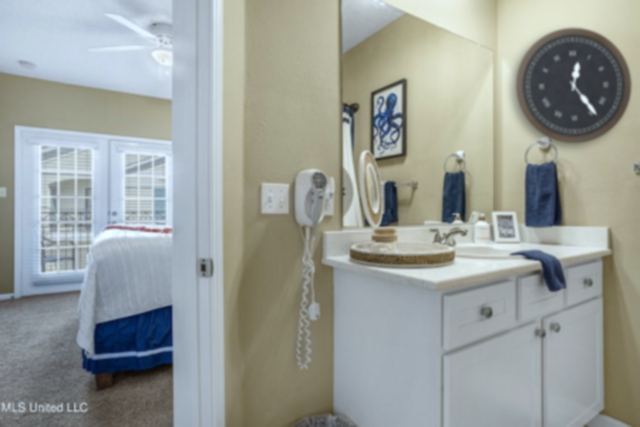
12:24
